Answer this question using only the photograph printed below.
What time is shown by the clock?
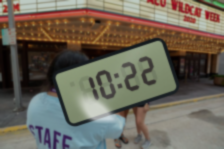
10:22
